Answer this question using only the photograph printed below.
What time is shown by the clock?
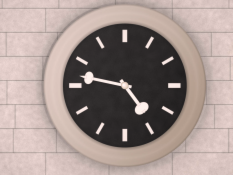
4:47
